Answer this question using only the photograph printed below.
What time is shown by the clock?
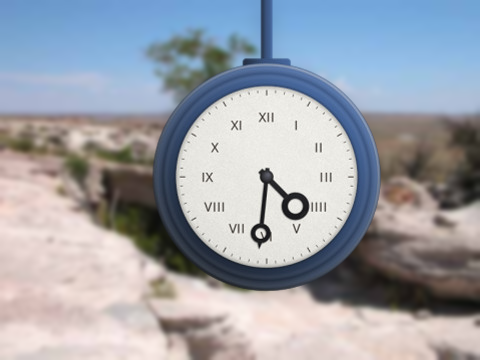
4:31
